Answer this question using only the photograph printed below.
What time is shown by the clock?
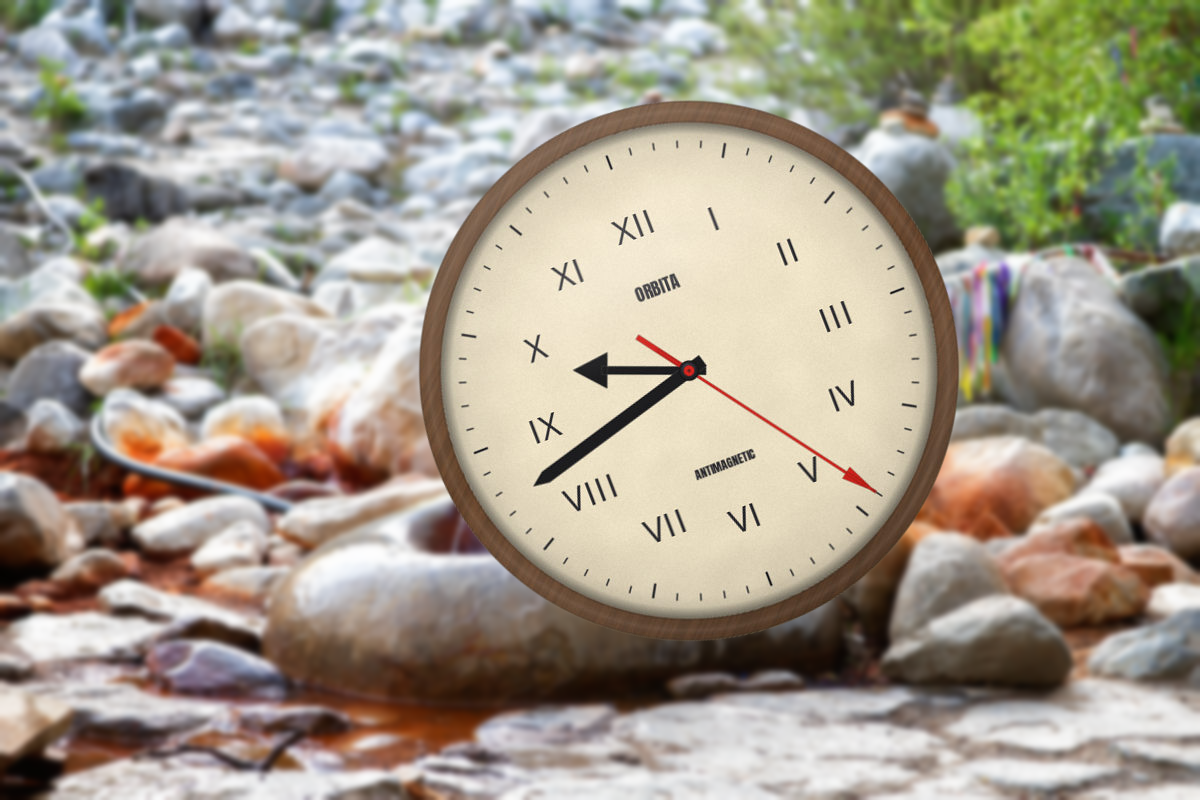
9:42:24
